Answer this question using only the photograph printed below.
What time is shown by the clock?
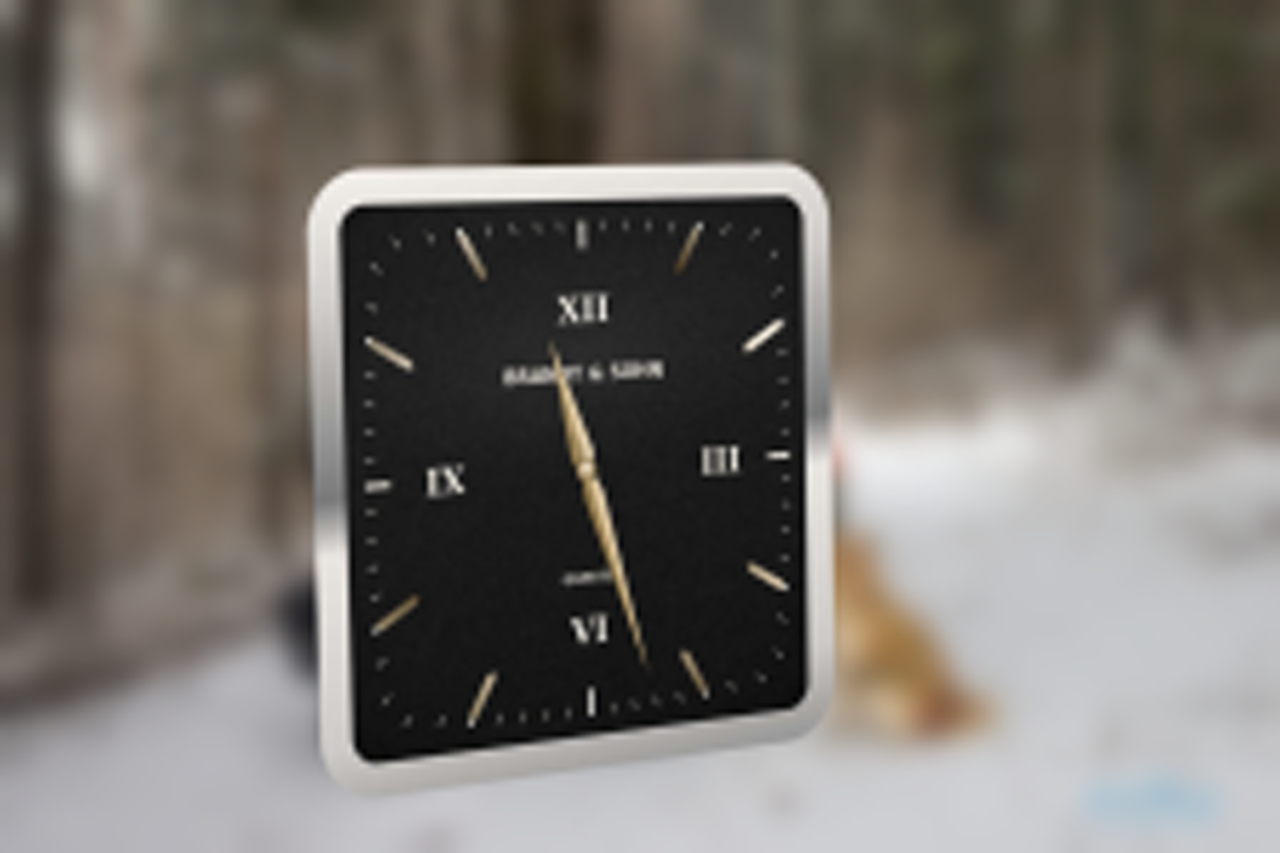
11:27
